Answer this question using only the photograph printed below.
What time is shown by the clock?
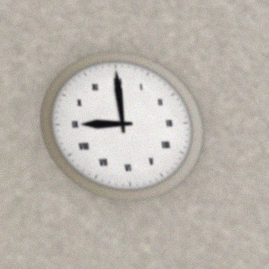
9:00
